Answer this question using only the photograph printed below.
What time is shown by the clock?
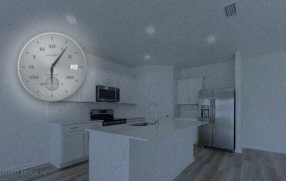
6:06
